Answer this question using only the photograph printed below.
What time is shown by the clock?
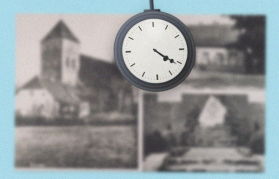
4:21
